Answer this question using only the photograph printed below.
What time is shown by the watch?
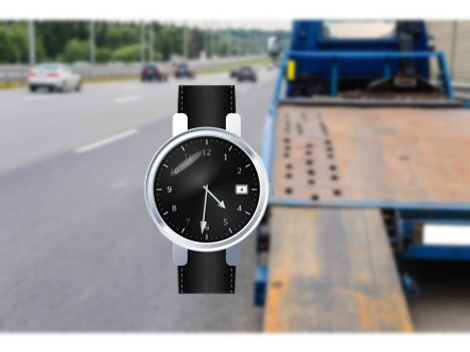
4:31
